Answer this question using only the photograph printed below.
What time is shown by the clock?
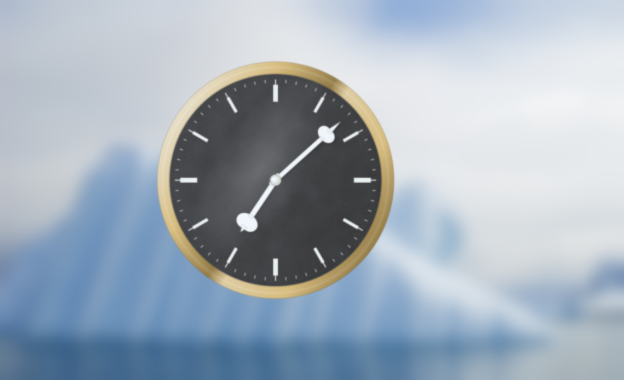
7:08
